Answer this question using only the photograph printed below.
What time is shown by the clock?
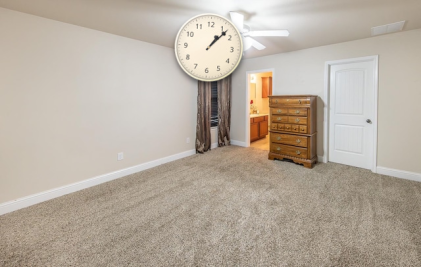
1:07
